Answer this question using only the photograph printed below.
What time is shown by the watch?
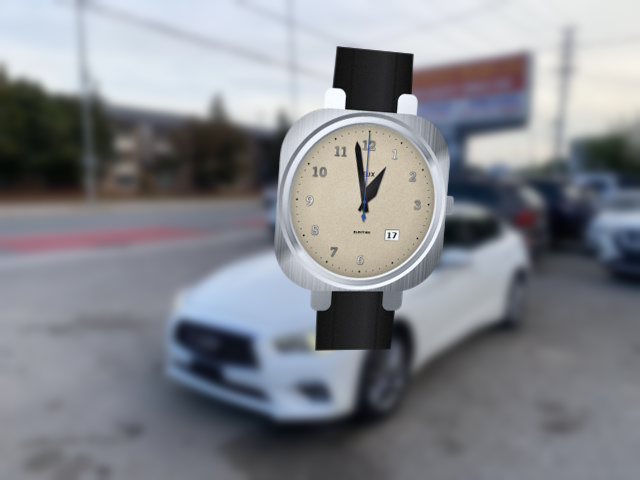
12:58:00
